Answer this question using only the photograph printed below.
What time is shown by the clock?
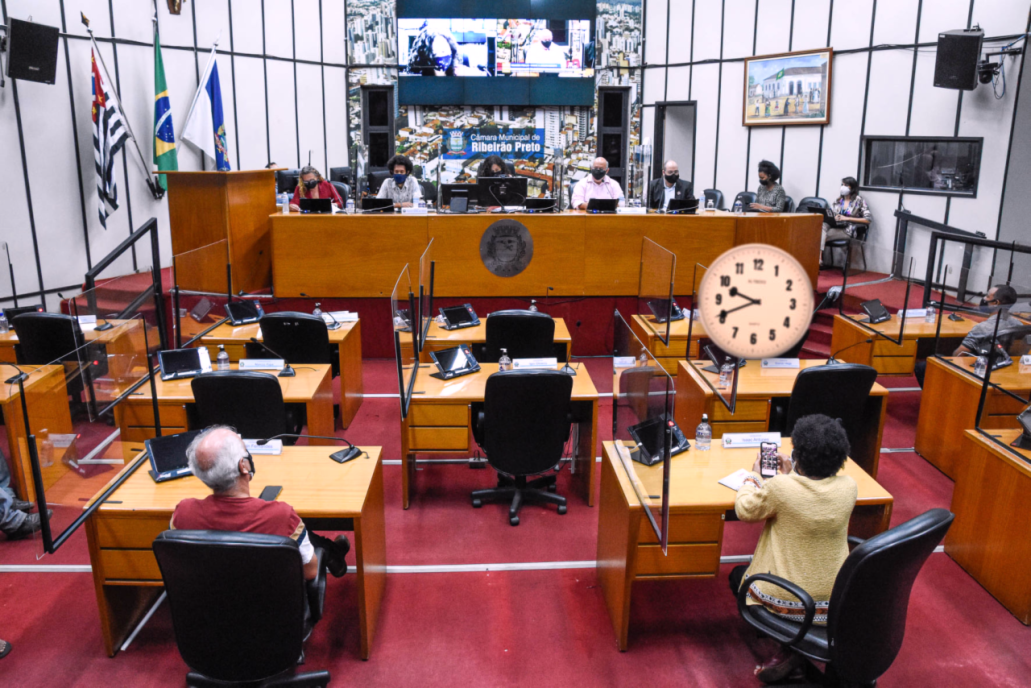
9:41
